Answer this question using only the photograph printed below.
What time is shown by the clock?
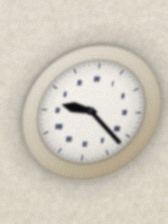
9:22
